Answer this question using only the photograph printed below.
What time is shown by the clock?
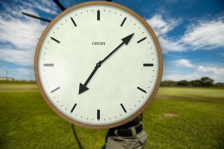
7:08
